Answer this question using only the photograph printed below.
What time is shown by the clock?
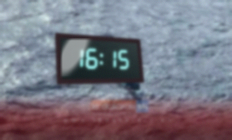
16:15
